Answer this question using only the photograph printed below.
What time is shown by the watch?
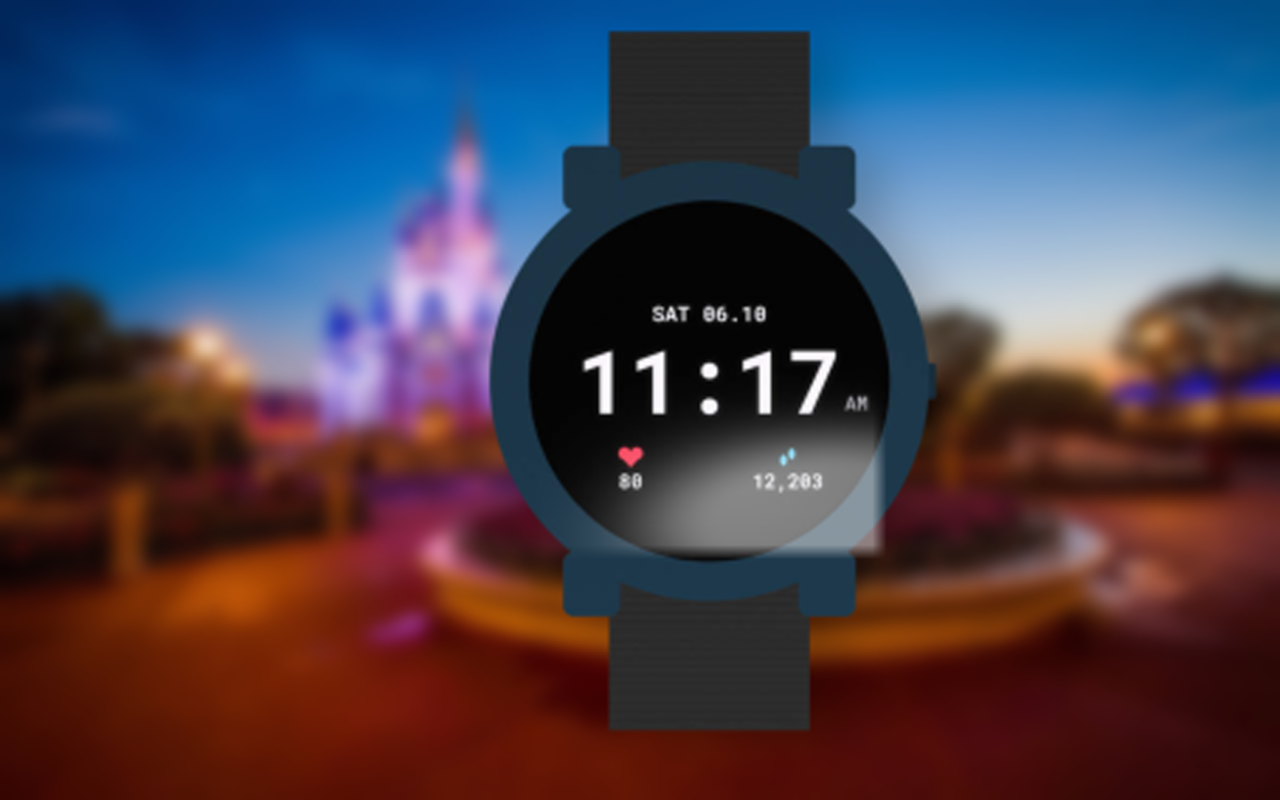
11:17
